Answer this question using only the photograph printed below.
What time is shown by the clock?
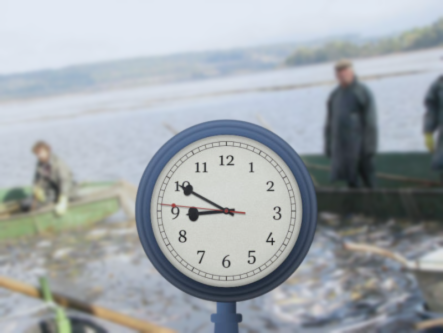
8:49:46
